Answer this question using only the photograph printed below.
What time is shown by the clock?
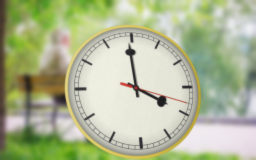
3:59:18
